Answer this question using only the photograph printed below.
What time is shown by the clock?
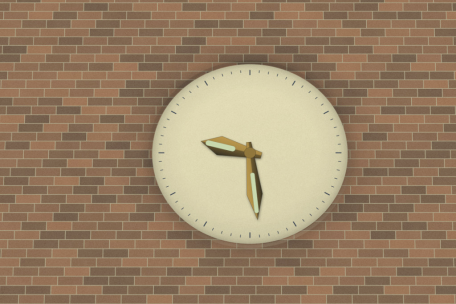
9:29
